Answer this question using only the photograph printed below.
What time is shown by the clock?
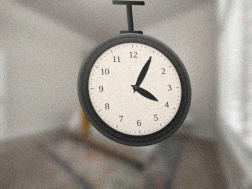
4:05
